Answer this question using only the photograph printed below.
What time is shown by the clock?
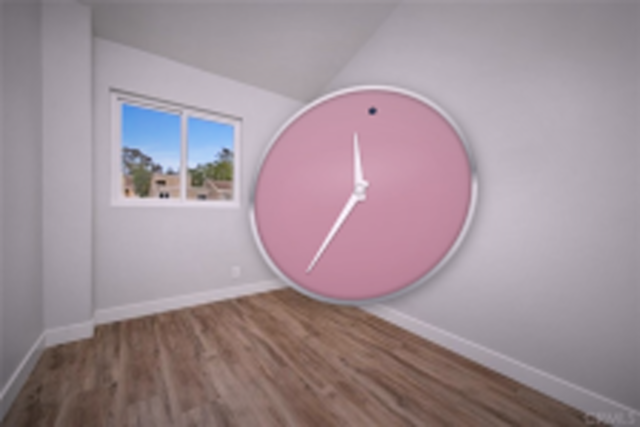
11:34
